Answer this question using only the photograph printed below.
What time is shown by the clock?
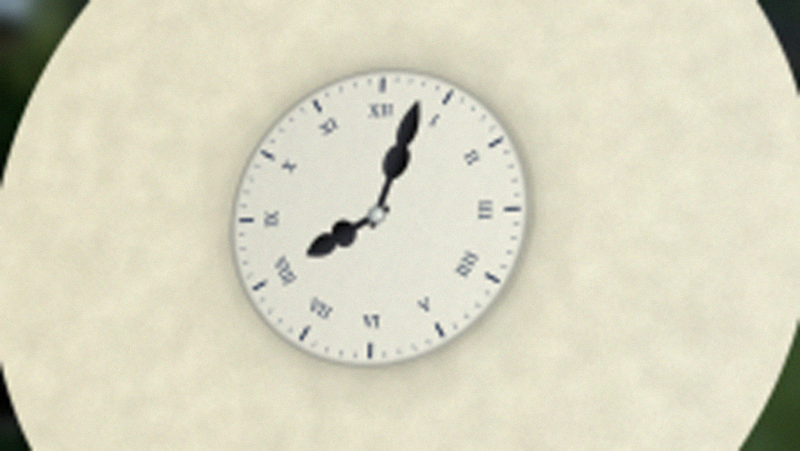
8:03
